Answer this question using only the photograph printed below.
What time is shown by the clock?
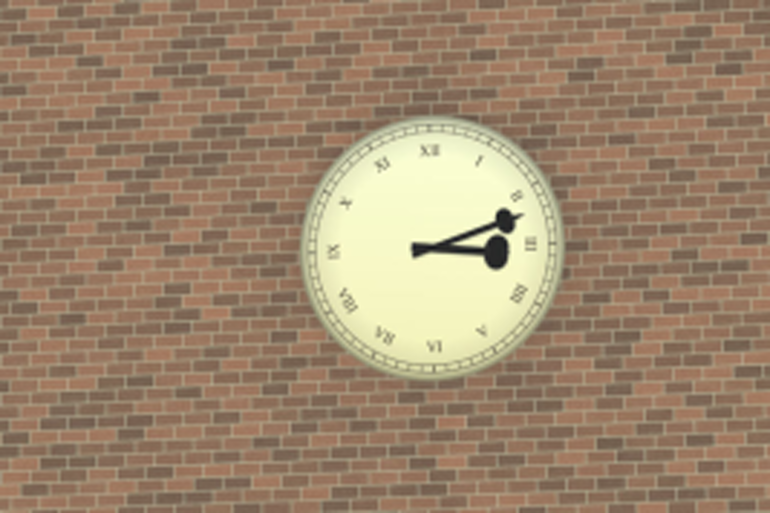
3:12
